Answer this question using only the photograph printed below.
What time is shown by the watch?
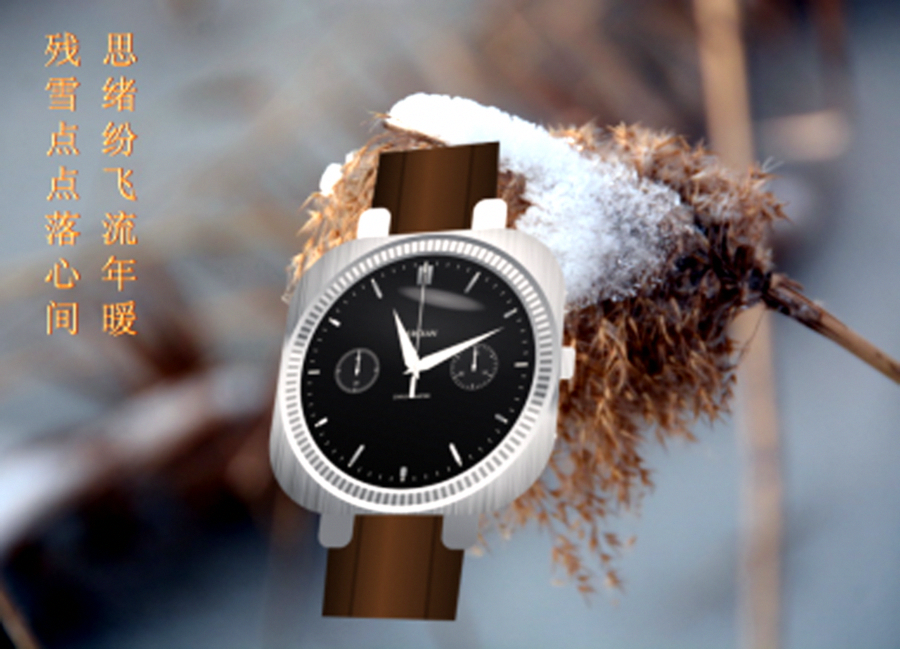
11:11
